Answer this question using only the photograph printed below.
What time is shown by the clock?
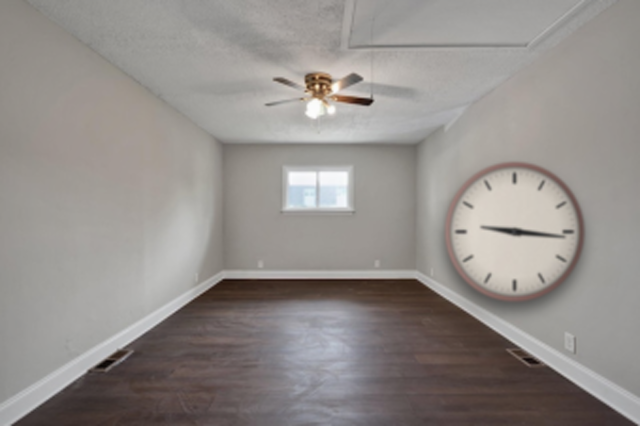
9:16
